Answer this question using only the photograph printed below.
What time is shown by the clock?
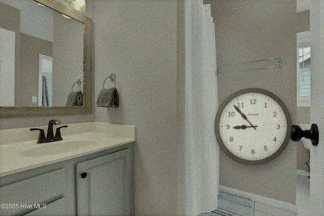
8:53
